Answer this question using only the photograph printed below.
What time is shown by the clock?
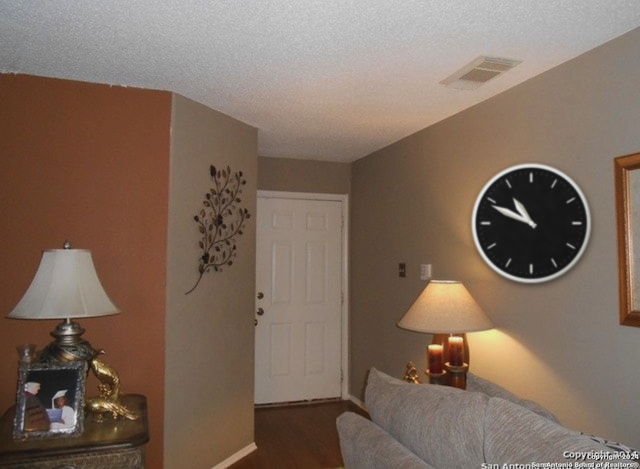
10:49
